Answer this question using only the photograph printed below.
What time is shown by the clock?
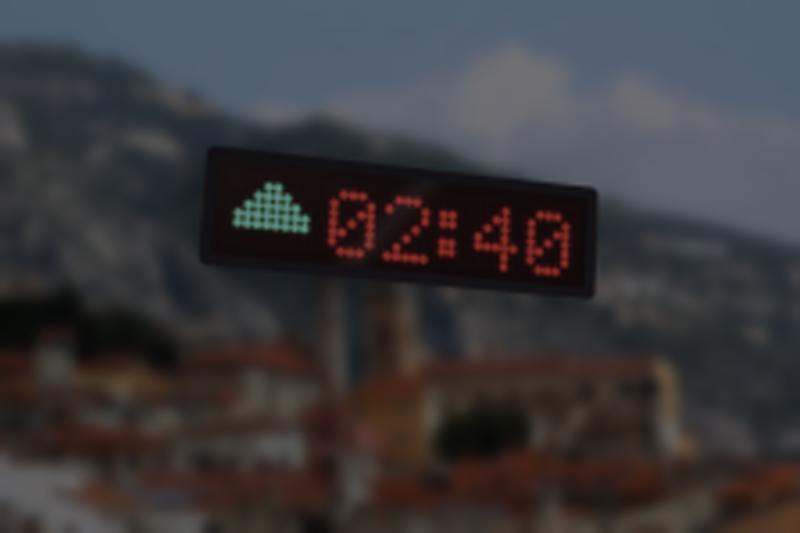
2:40
